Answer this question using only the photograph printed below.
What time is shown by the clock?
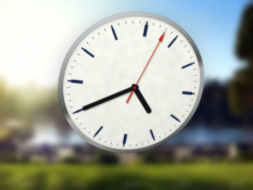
4:40:03
